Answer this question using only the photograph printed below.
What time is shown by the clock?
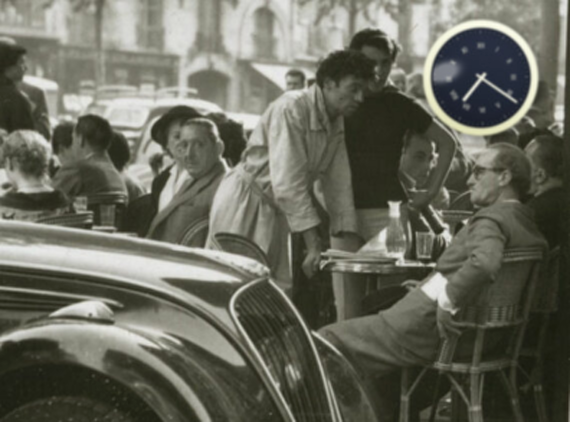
7:21
